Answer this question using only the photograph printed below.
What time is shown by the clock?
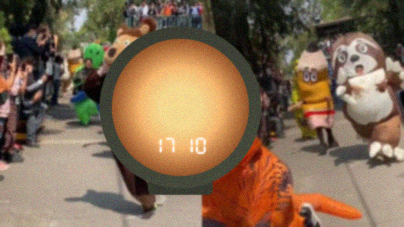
17:10
